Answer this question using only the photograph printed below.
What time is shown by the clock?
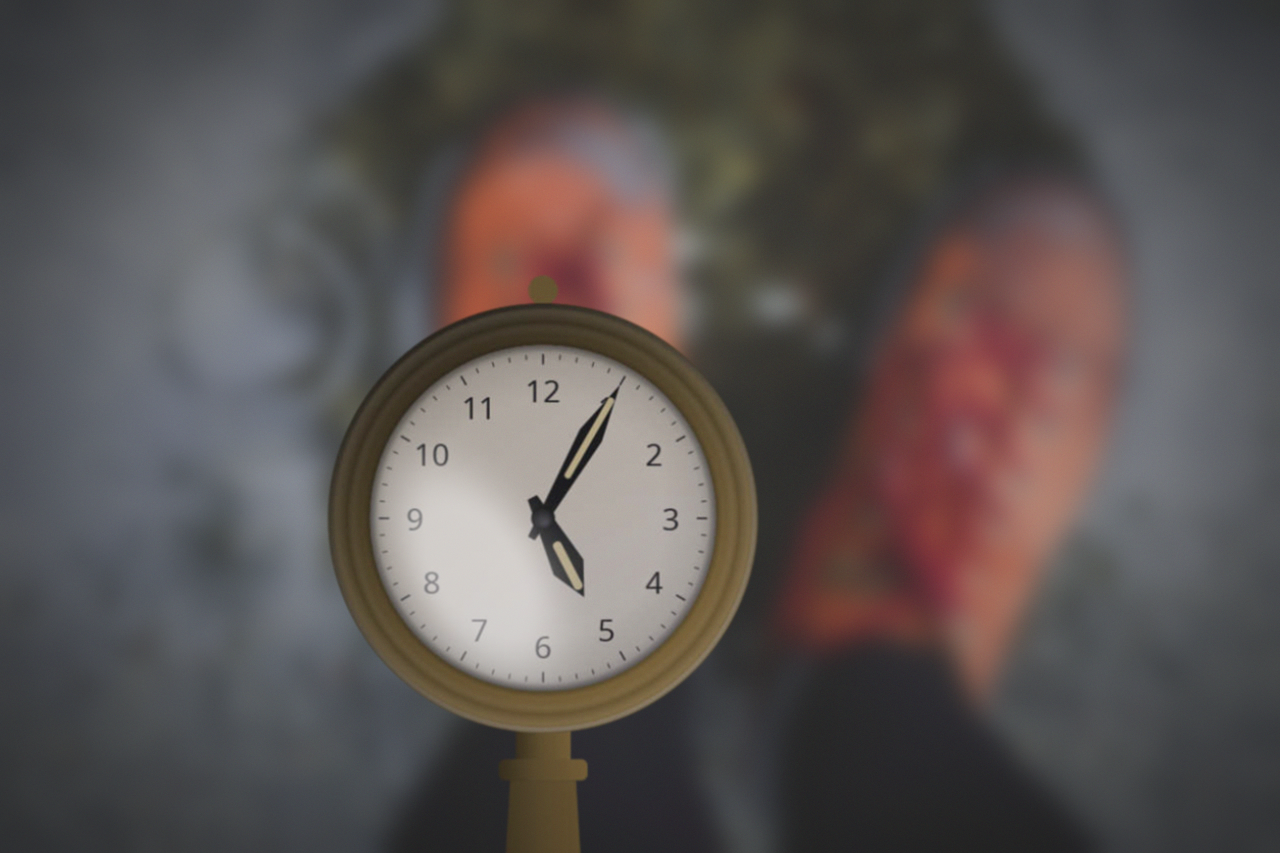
5:05
